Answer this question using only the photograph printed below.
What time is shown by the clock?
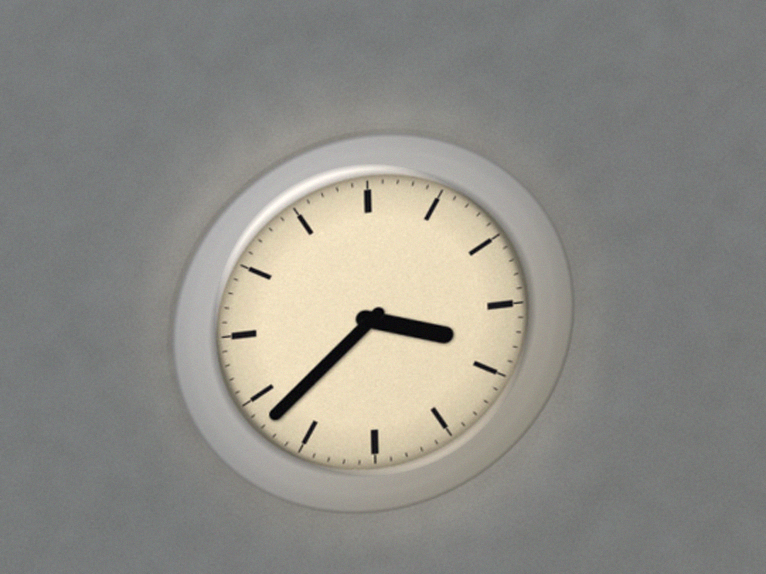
3:38
